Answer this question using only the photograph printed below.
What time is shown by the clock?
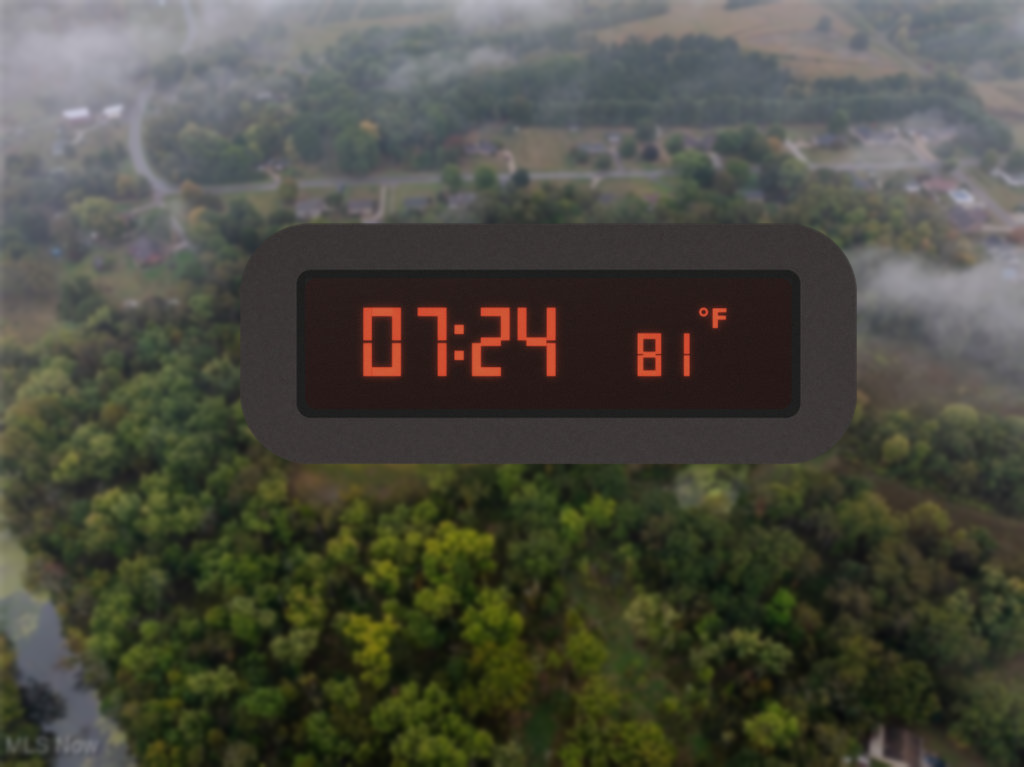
7:24
